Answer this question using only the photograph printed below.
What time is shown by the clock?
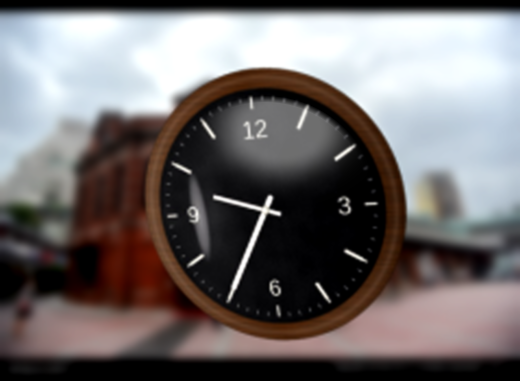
9:35
